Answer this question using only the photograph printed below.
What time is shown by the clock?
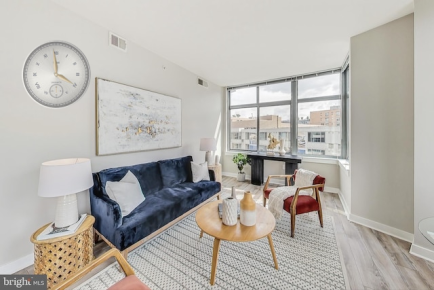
3:59
